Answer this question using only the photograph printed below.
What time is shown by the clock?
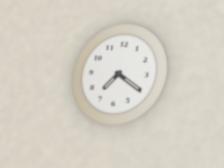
7:20
